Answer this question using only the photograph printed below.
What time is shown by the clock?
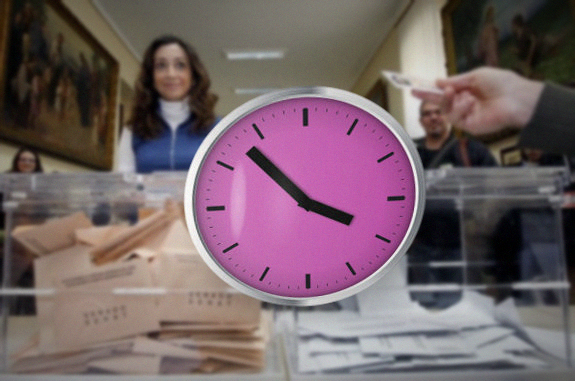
3:53
